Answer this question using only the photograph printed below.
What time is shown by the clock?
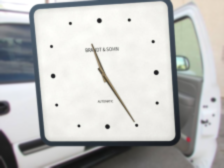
11:25
